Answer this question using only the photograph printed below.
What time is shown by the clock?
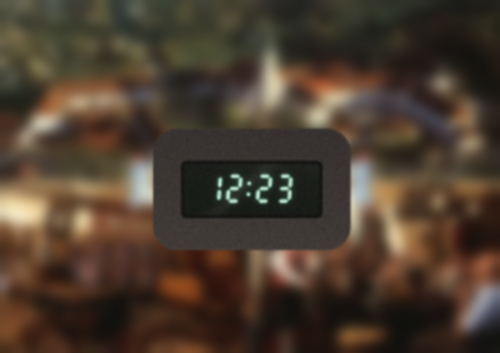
12:23
